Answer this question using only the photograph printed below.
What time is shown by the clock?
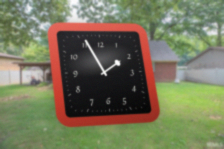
1:56
